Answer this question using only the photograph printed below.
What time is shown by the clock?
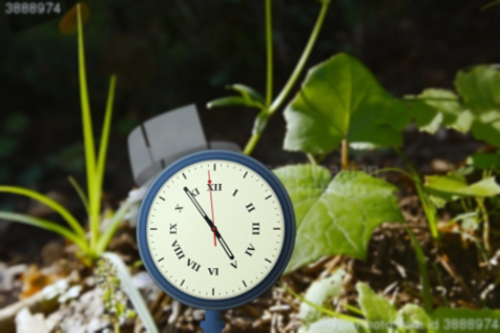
4:53:59
